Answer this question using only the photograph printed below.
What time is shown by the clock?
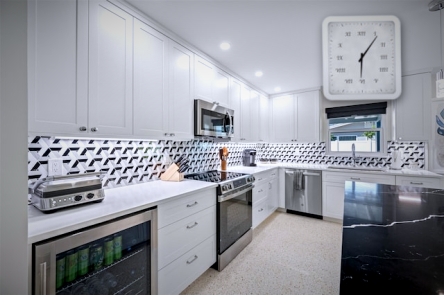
6:06
